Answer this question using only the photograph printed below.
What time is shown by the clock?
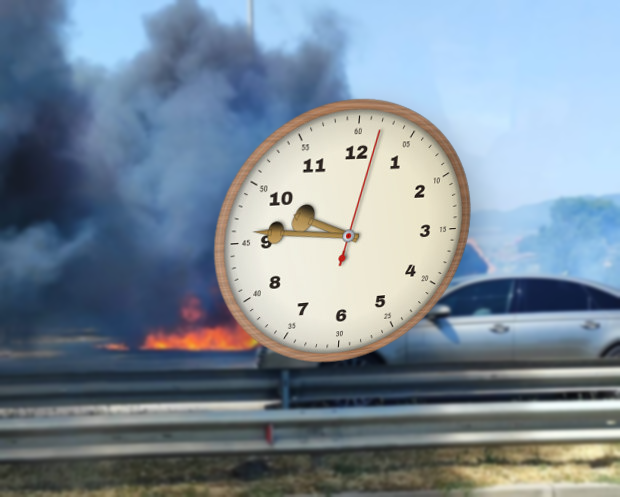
9:46:02
